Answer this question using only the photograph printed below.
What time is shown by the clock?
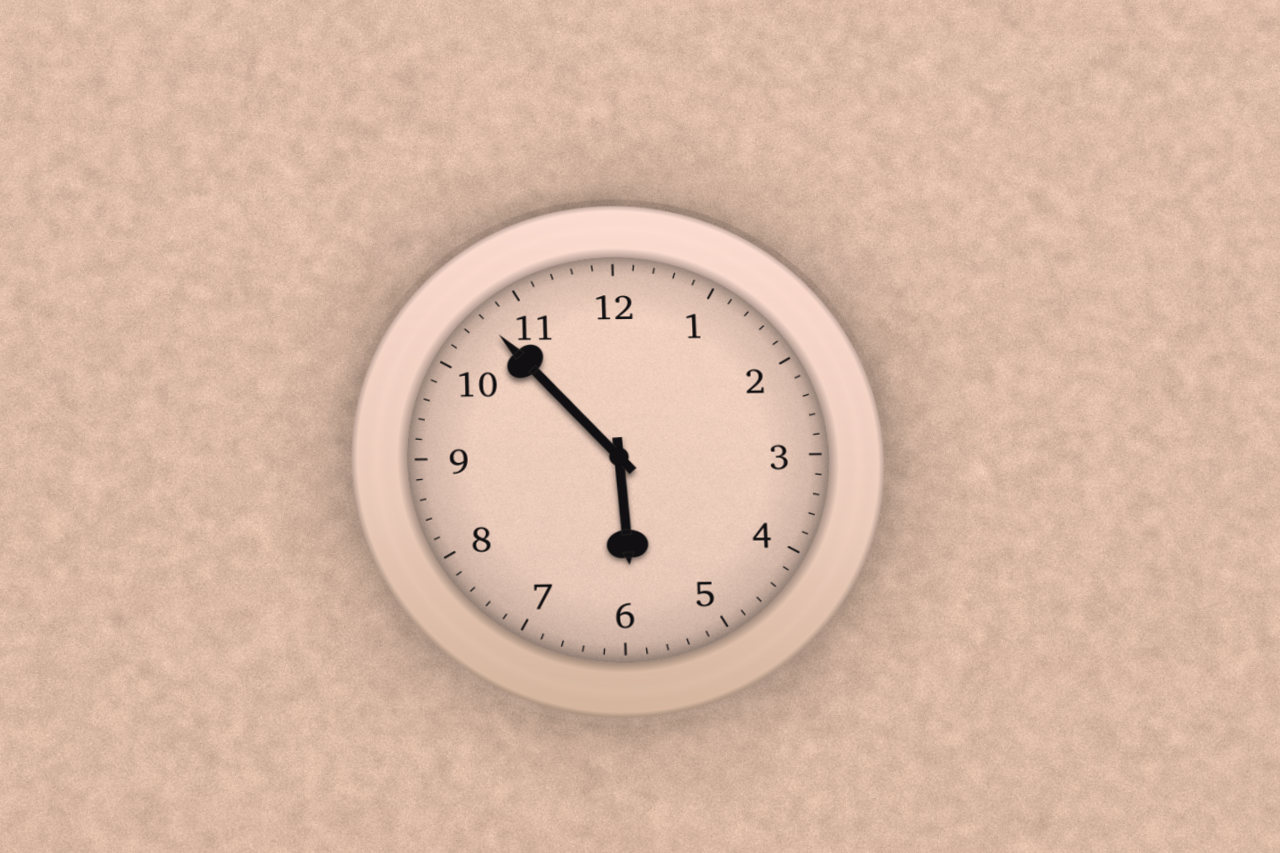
5:53
